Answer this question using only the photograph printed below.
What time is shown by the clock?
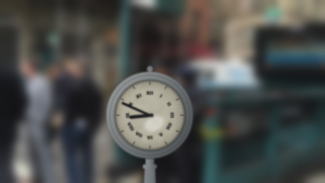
8:49
